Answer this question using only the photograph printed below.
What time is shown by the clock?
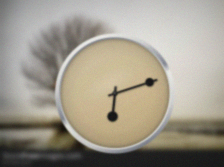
6:12
